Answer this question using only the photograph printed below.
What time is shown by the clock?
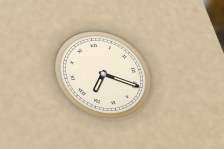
7:20
